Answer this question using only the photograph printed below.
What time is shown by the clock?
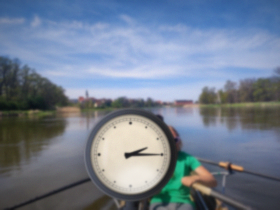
2:15
